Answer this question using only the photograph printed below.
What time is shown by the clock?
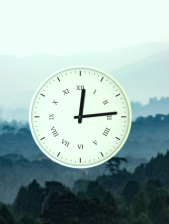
12:14
